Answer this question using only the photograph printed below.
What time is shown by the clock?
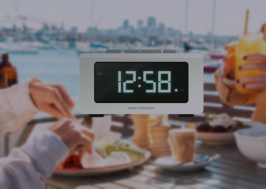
12:58
